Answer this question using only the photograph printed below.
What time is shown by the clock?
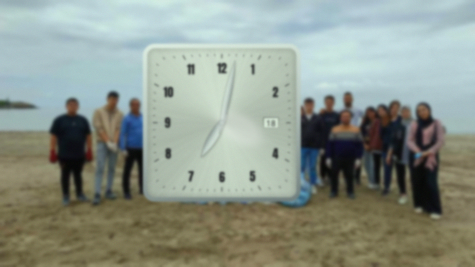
7:02
